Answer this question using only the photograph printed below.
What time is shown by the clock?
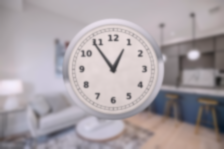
12:54
